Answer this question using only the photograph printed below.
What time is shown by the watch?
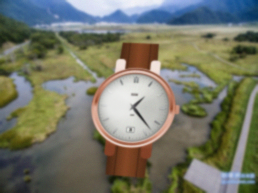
1:23
